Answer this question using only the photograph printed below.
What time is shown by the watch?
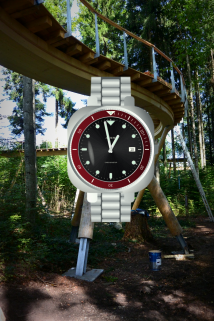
12:58
